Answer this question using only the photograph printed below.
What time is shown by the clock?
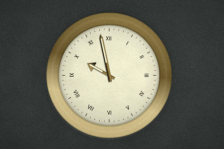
9:58
